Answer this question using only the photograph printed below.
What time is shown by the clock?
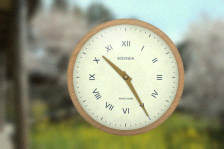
10:25
